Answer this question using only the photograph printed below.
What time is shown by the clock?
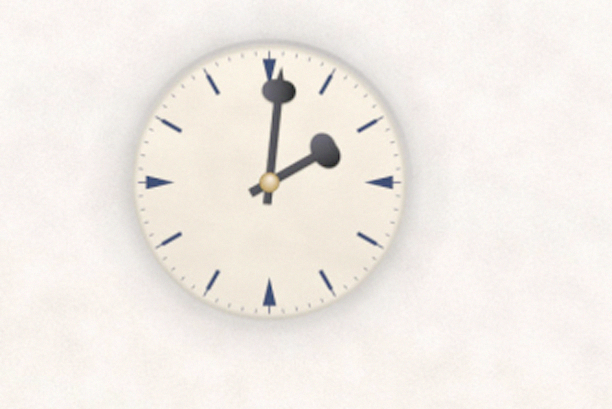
2:01
